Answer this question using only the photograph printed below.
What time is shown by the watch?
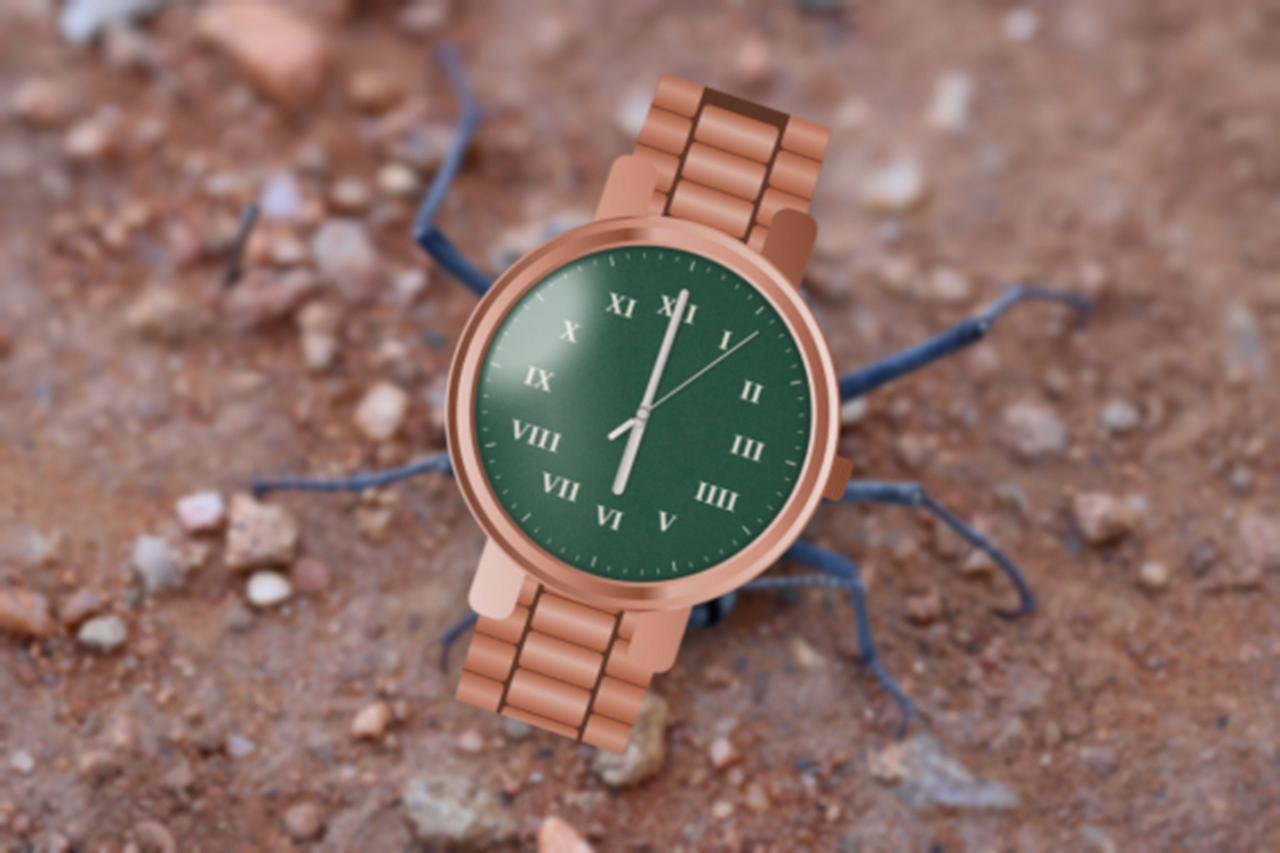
6:00:06
